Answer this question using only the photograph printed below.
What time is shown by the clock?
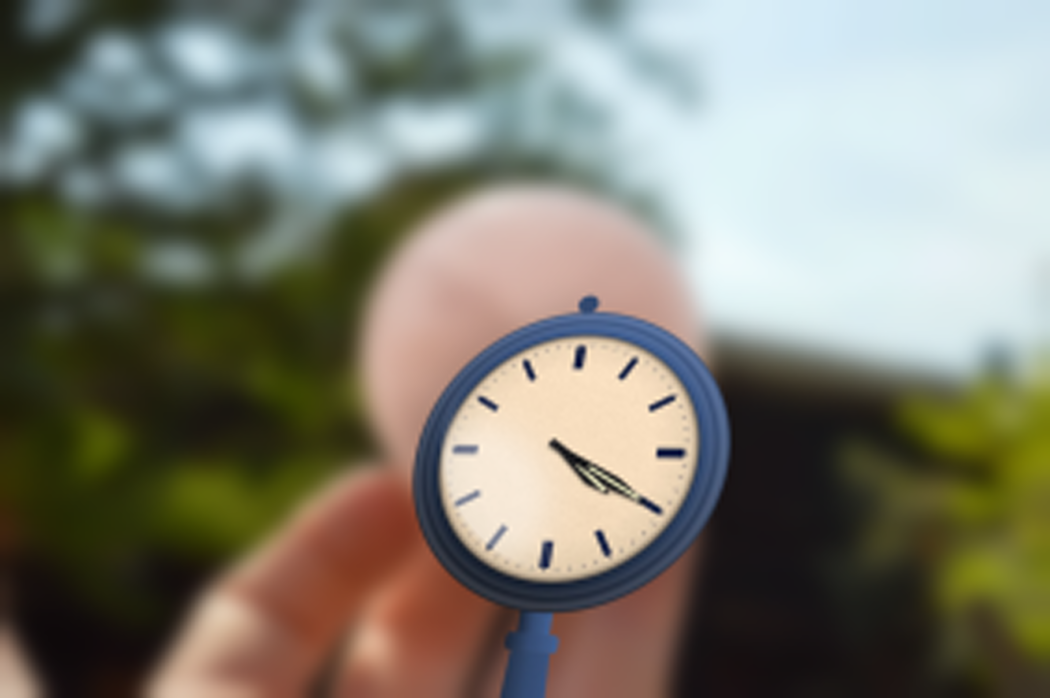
4:20
